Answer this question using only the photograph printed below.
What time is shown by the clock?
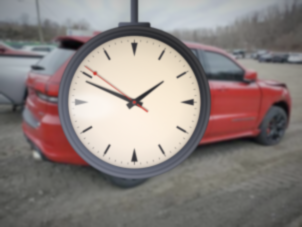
1:48:51
